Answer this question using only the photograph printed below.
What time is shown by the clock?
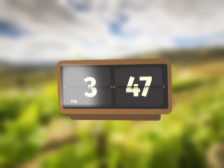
3:47
